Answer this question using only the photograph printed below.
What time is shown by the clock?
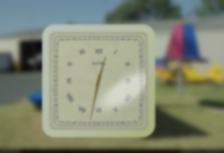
12:32
